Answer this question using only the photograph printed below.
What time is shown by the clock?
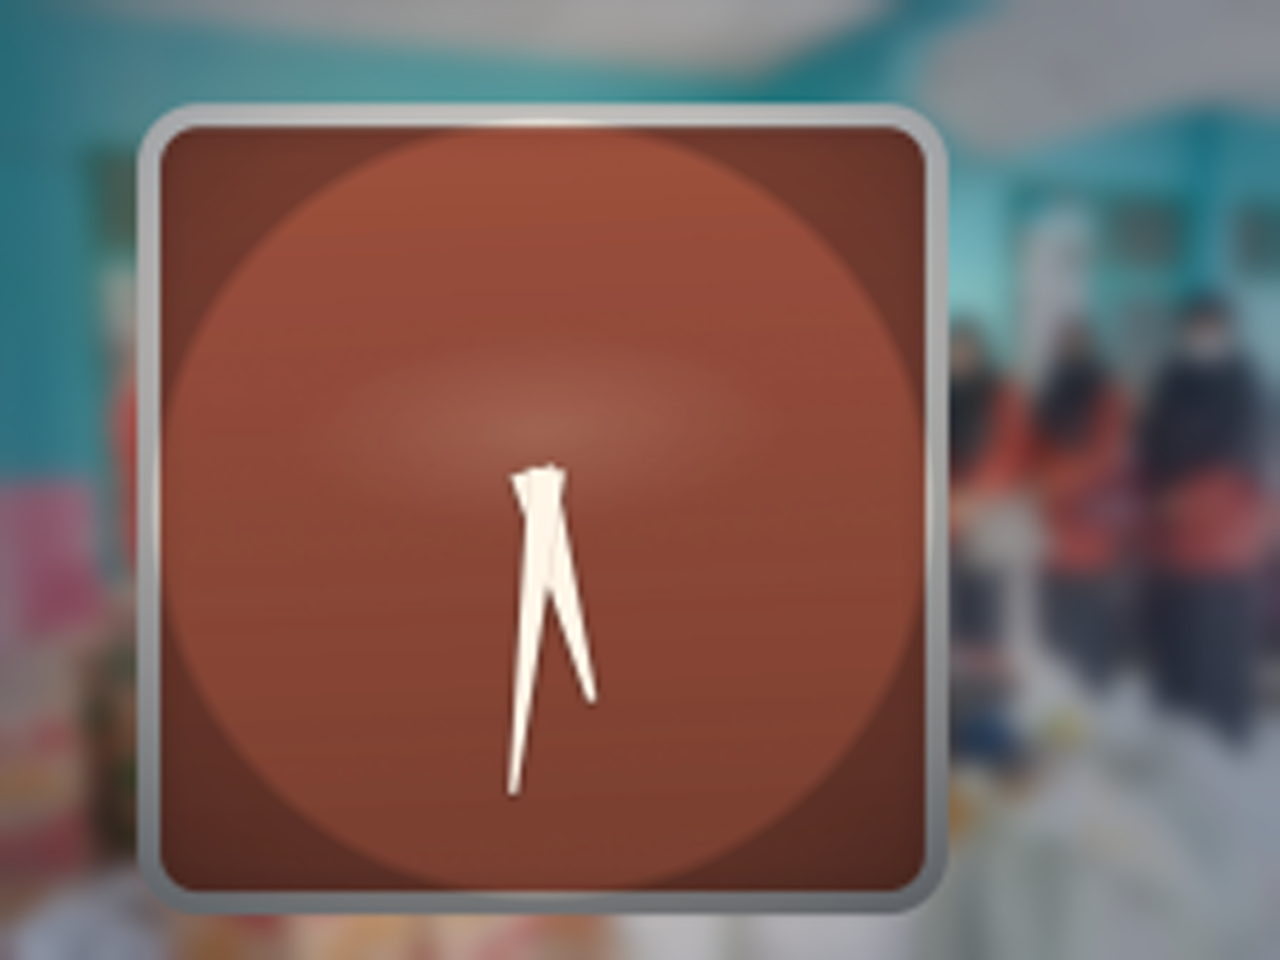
5:31
